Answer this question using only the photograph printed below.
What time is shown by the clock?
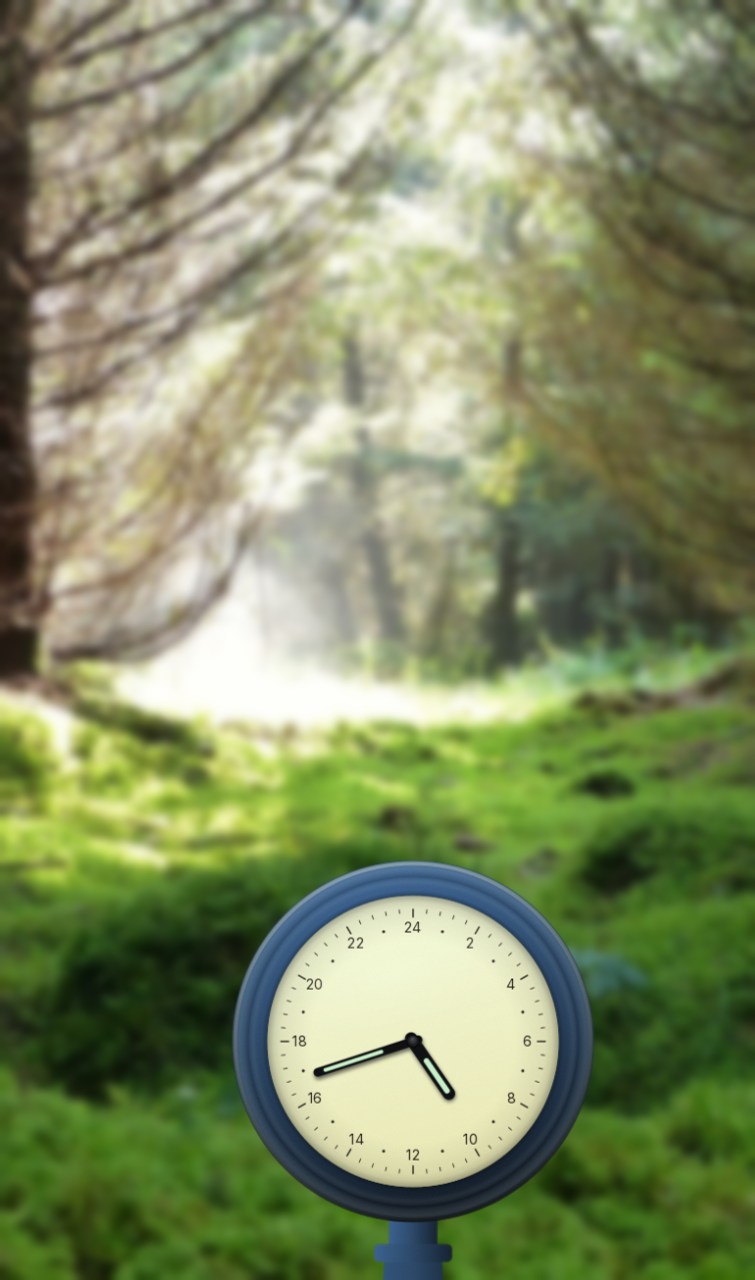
9:42
